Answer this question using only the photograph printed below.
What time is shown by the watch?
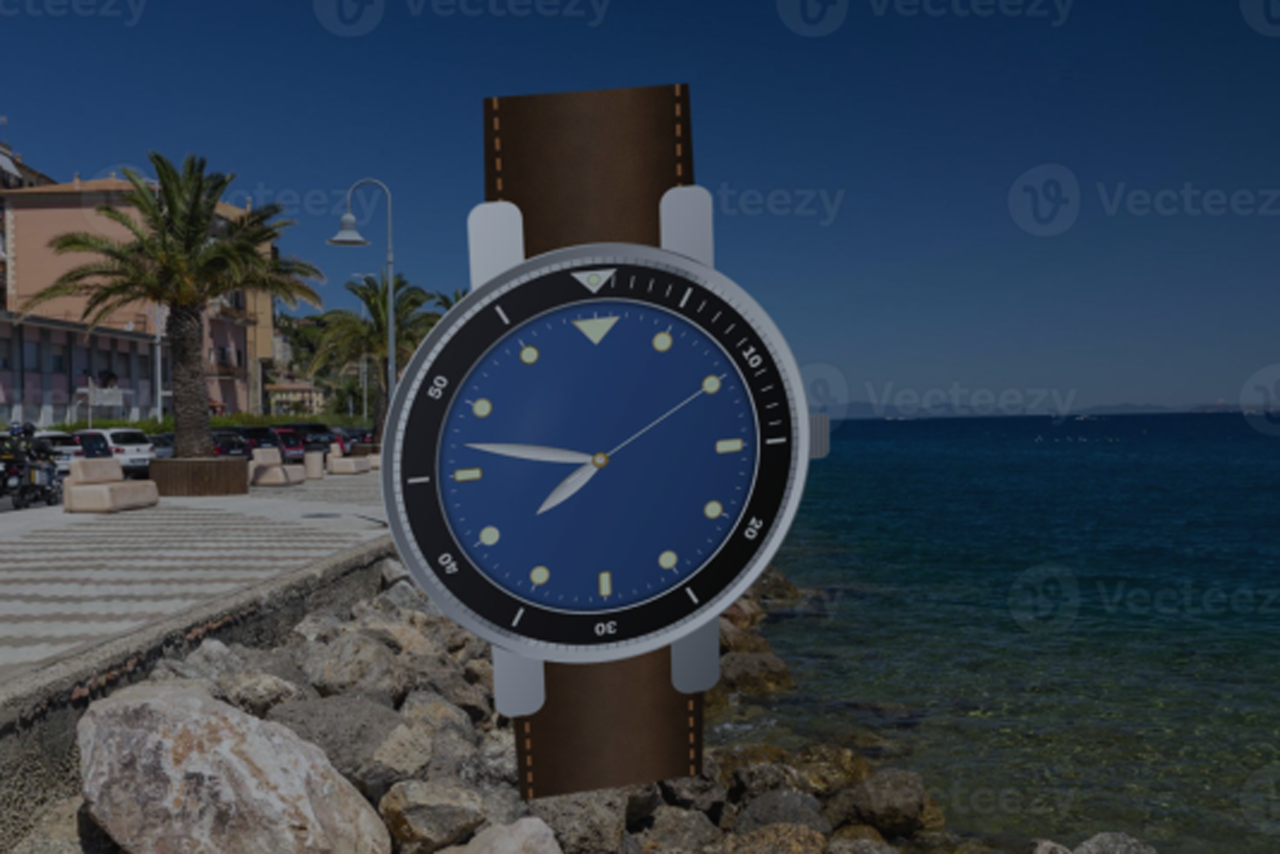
7:47:10
